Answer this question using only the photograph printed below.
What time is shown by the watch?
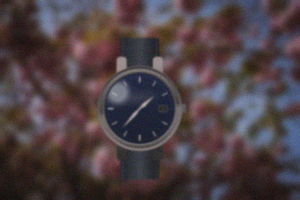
1:37
